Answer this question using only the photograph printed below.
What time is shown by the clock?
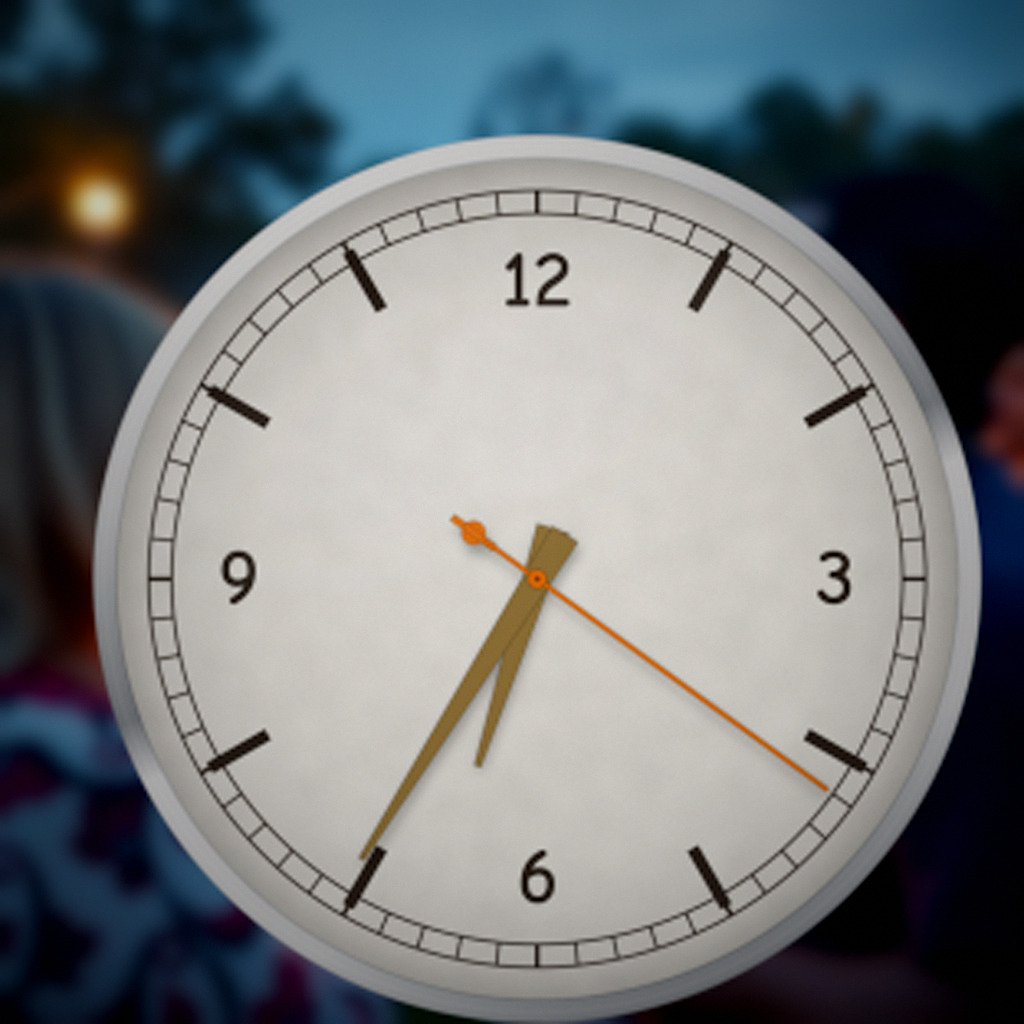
6:35:21
